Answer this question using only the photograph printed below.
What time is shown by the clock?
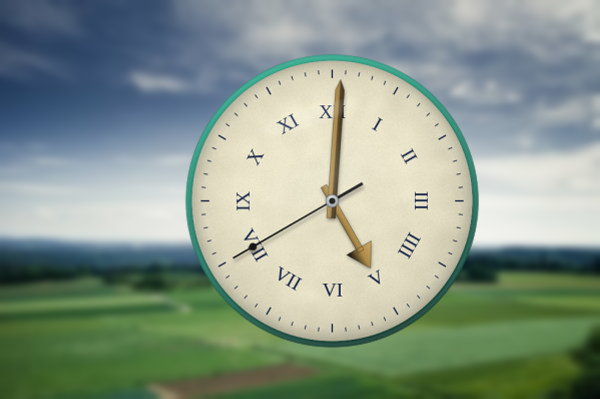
5:00:40
